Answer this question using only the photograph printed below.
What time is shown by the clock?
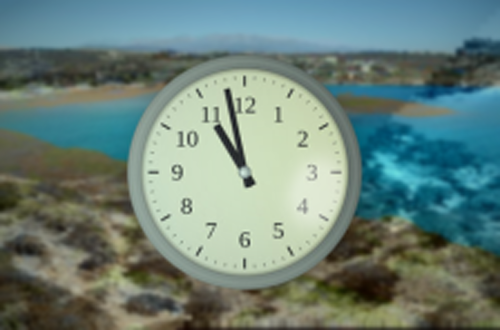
10:58
